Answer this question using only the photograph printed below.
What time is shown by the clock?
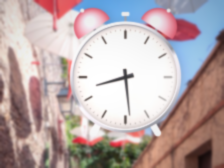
8:29
